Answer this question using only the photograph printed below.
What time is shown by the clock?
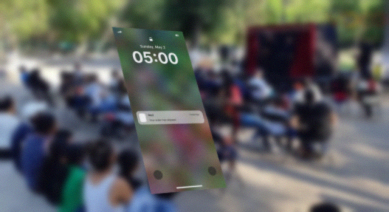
5:00
